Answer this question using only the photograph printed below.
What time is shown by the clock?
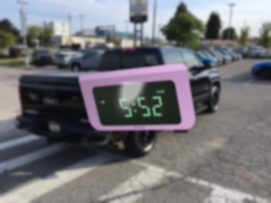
5:52
